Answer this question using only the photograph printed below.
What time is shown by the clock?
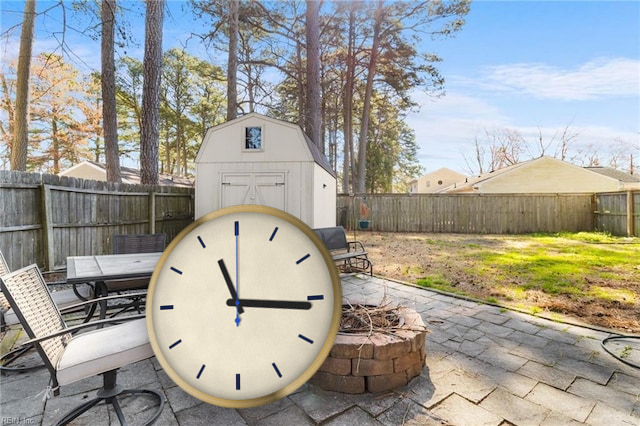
11:16:00
